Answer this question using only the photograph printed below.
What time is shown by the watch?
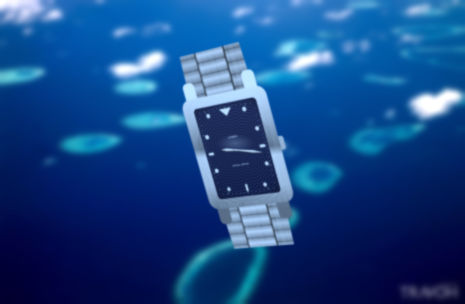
9:17
